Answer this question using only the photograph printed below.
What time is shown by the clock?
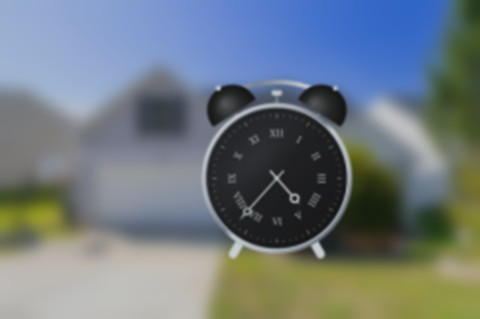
4:37
